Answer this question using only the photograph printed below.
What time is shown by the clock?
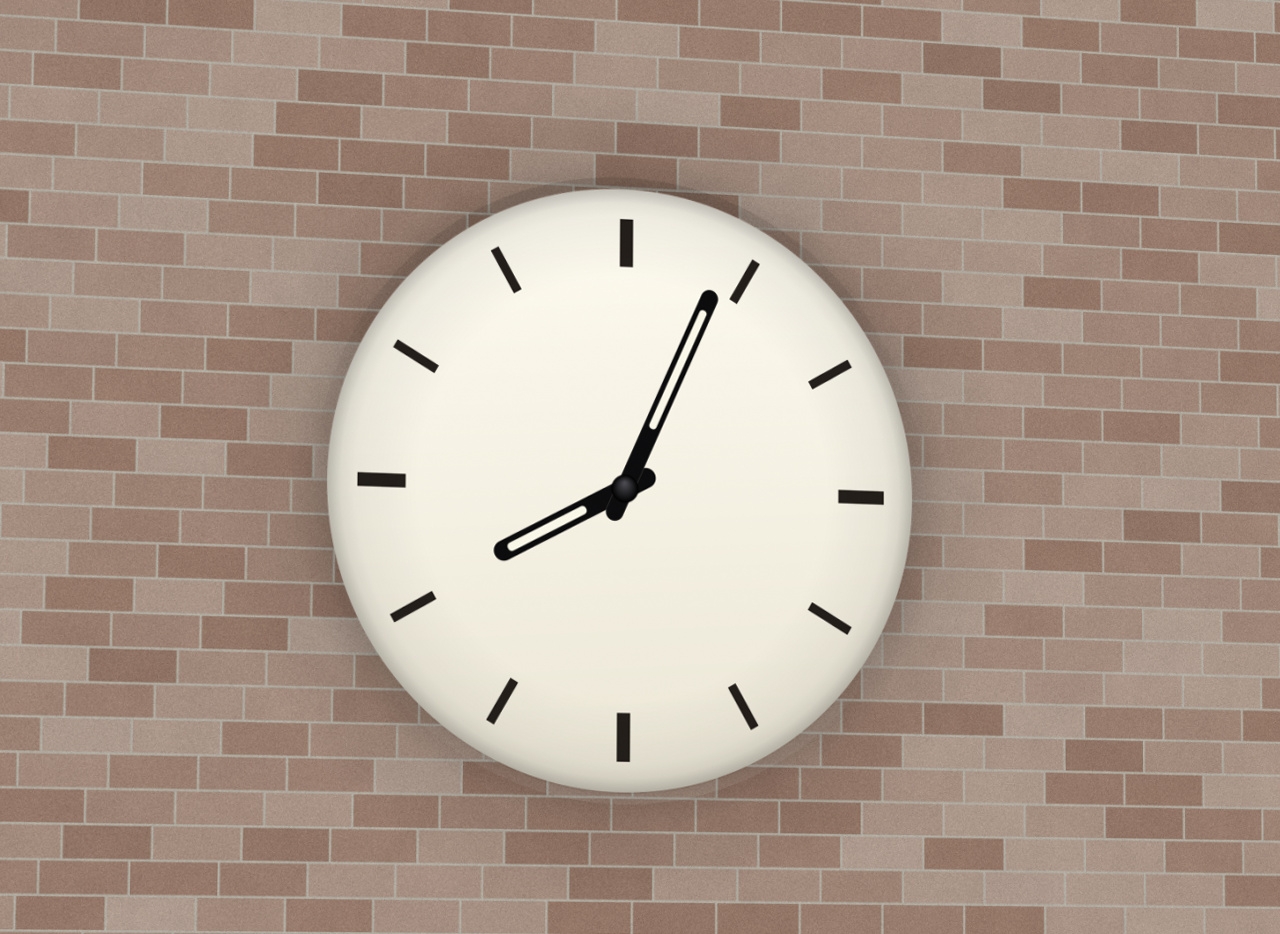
8:04
